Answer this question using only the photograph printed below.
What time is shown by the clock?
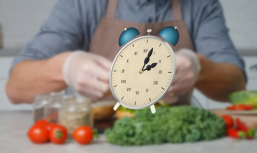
2:03
